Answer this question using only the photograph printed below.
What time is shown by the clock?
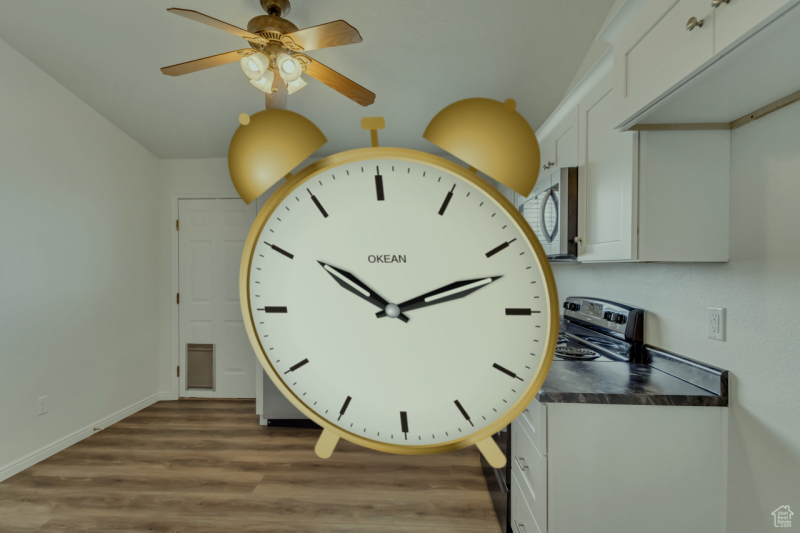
10:12
